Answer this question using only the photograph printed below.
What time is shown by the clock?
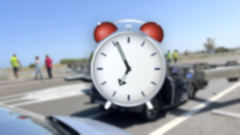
6:56
